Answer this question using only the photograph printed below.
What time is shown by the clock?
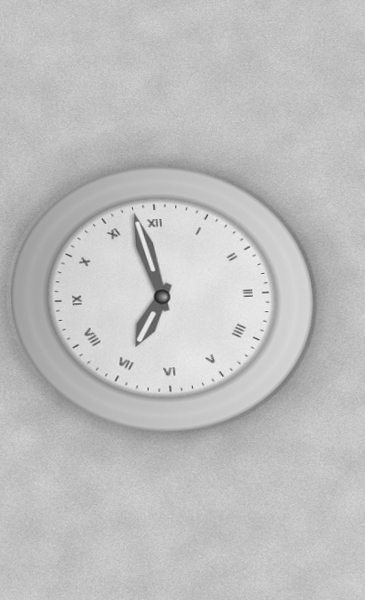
6:58
